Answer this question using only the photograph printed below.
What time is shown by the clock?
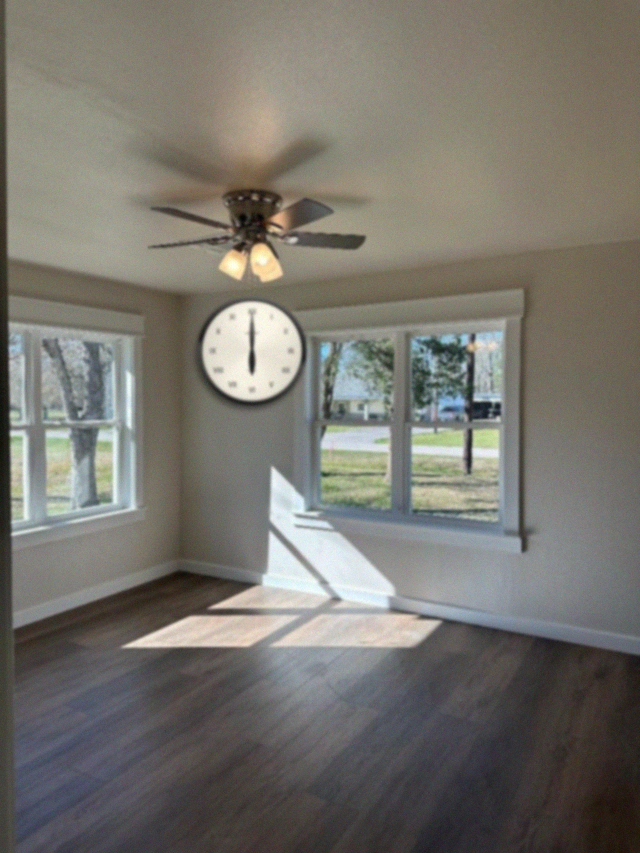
6:00
